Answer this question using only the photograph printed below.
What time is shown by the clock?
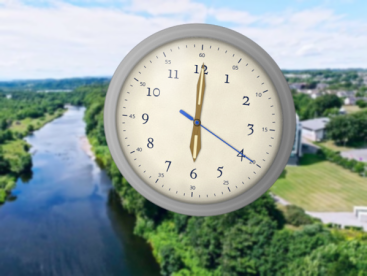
6:00:20
